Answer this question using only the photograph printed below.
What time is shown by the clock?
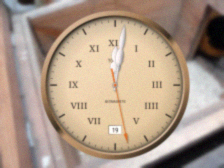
12:01:28
